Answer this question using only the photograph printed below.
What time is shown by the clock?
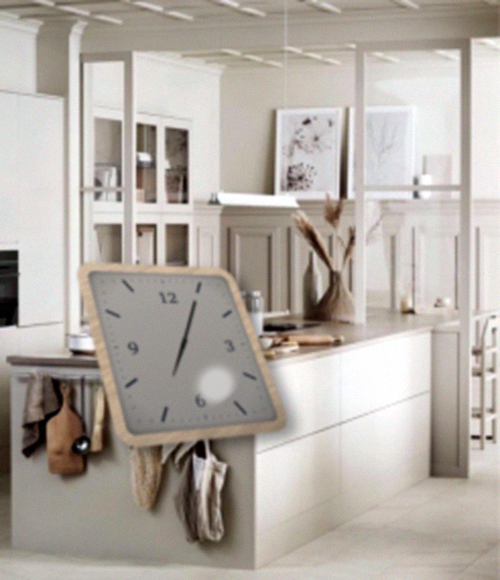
7:05
